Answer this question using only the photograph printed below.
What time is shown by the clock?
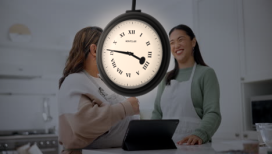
3:46
